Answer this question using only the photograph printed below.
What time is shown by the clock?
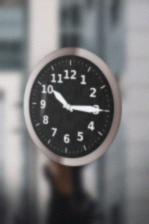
10:15
